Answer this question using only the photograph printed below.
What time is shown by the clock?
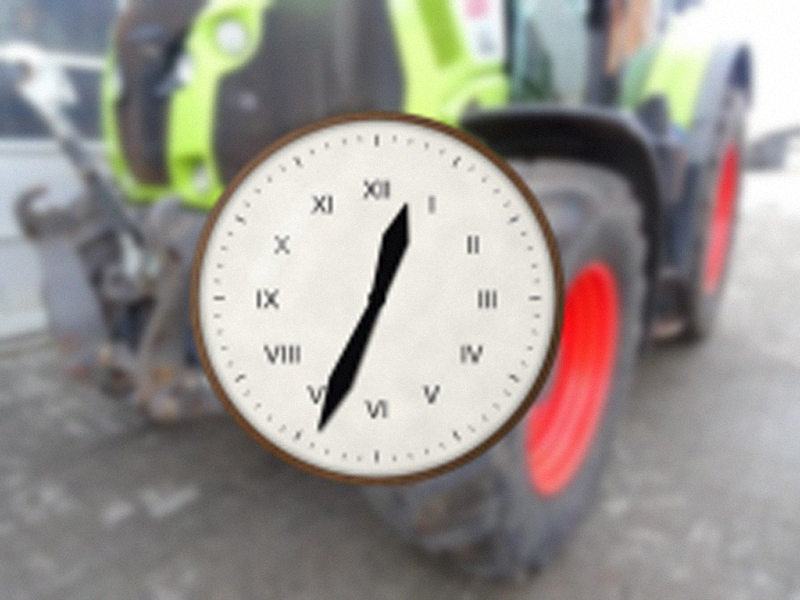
12:34
